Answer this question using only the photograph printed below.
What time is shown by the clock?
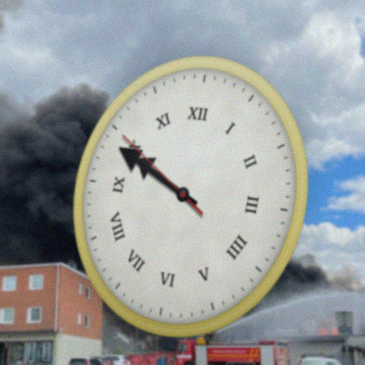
9:48:50
